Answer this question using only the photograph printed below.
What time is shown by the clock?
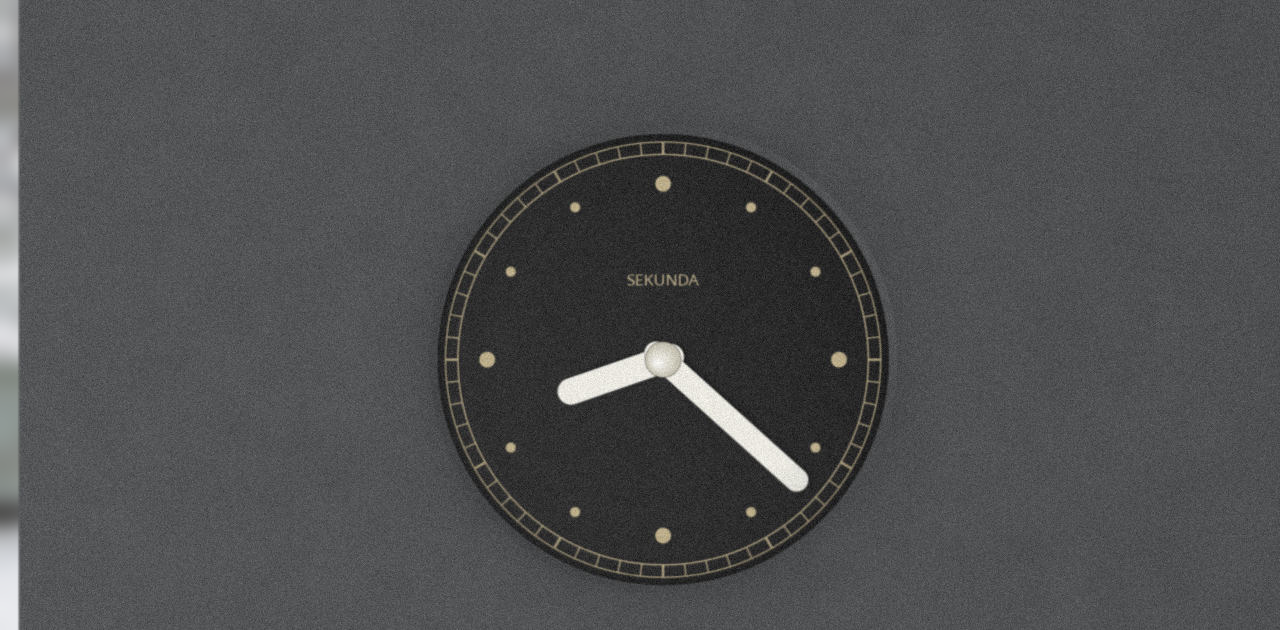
8:22
